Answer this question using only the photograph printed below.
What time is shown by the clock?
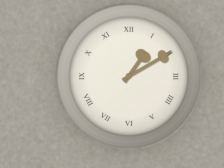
1:10
